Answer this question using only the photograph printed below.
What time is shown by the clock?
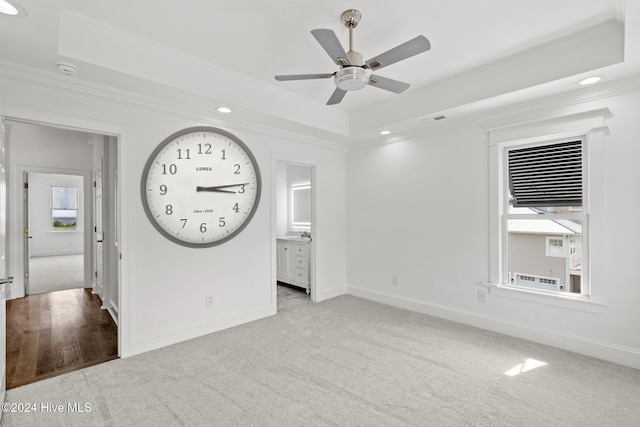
3:14
